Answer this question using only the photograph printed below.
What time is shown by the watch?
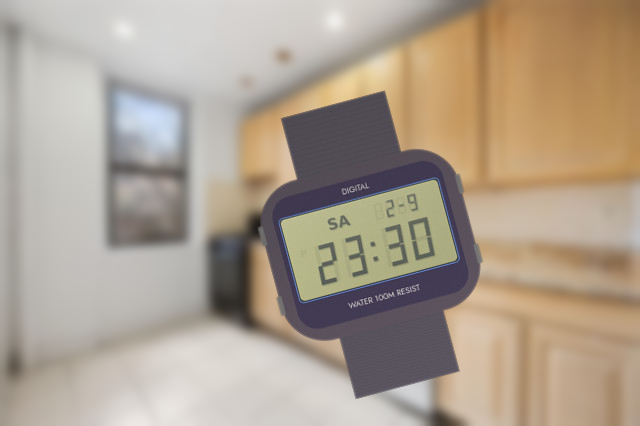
23:30
